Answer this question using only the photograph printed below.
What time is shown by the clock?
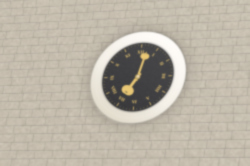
7:02
